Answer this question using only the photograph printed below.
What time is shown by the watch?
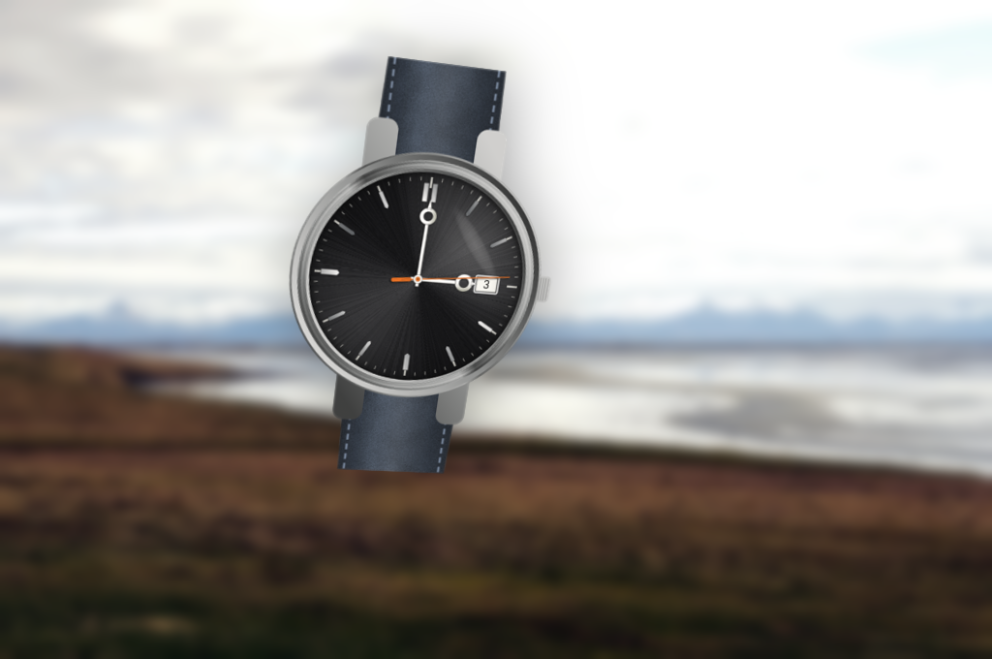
3:00:14
